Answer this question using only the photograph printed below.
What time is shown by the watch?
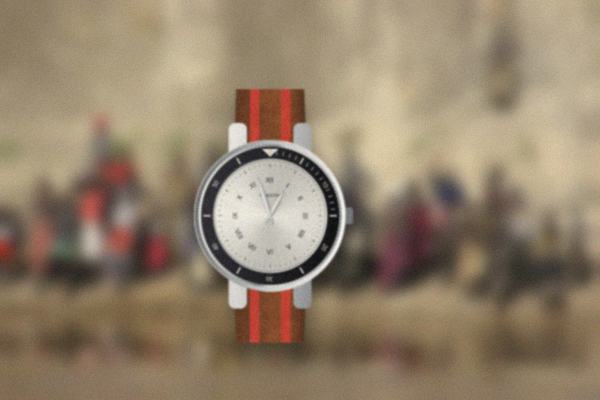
12:57
